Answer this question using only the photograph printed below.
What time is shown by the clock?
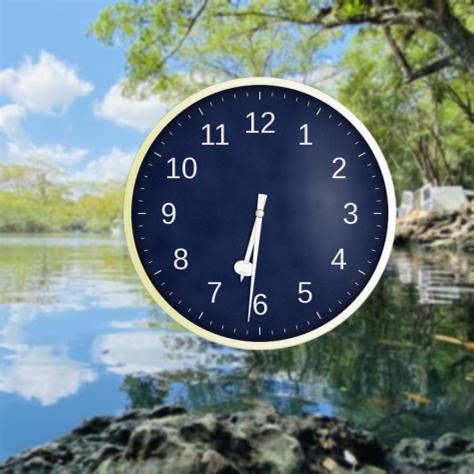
6:31
